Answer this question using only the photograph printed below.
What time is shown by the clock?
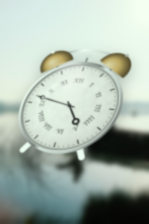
4:47
